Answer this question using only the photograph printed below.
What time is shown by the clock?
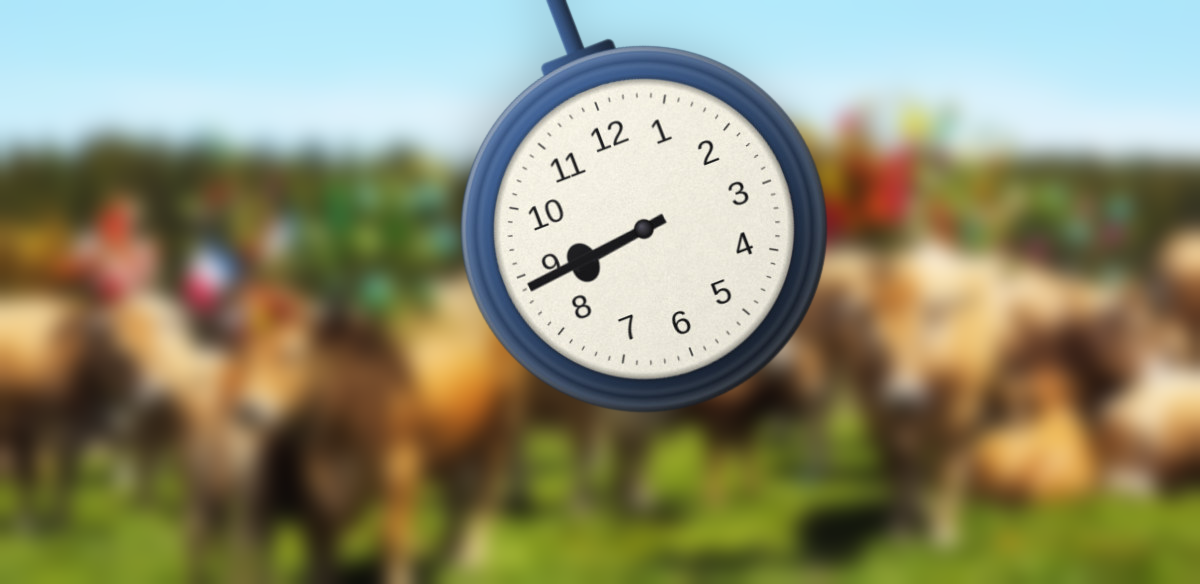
8:44
